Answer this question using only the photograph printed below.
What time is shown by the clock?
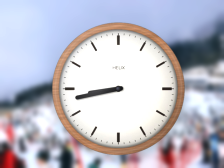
8:43
